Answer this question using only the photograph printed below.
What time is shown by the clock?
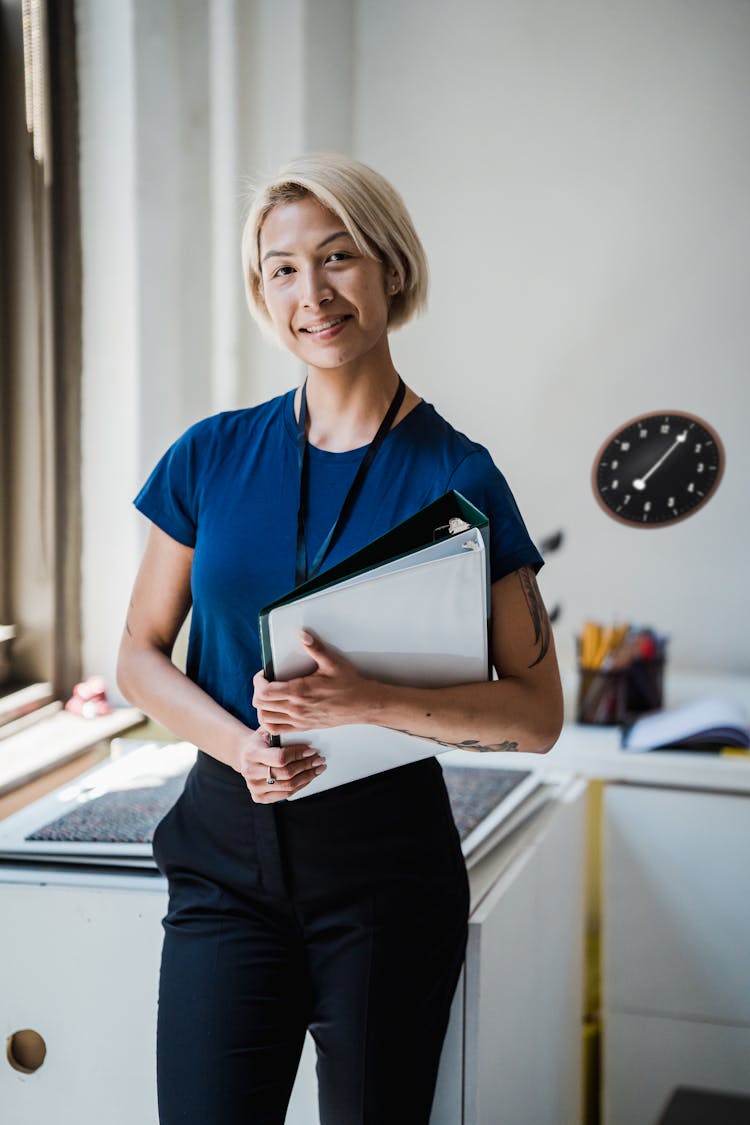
7:05
